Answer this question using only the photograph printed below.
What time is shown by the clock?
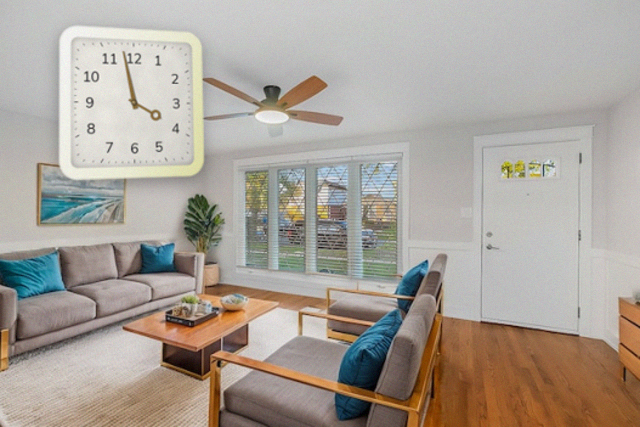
3:58
